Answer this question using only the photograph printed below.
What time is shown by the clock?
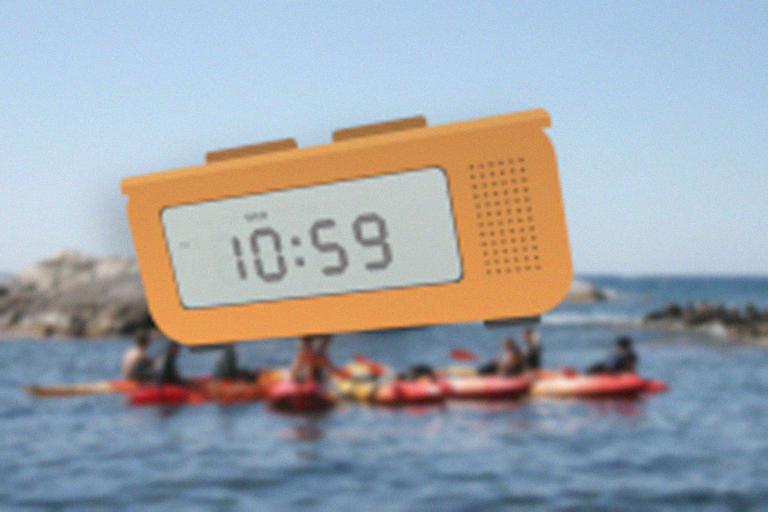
10:59
